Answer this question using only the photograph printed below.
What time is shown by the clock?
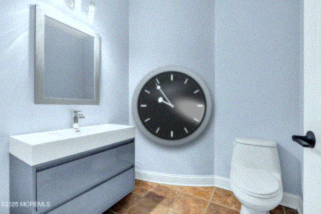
9:54
